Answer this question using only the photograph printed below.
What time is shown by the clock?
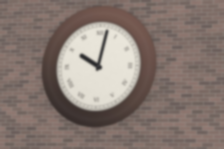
10:02
